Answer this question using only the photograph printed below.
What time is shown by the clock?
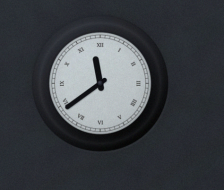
11:39
